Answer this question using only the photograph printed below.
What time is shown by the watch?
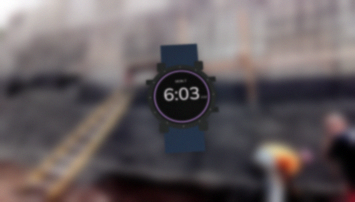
6:03
